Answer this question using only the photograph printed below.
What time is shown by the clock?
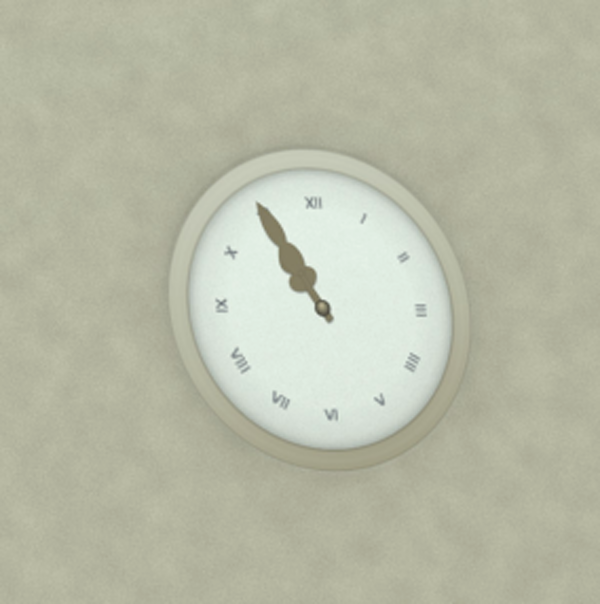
10:55
